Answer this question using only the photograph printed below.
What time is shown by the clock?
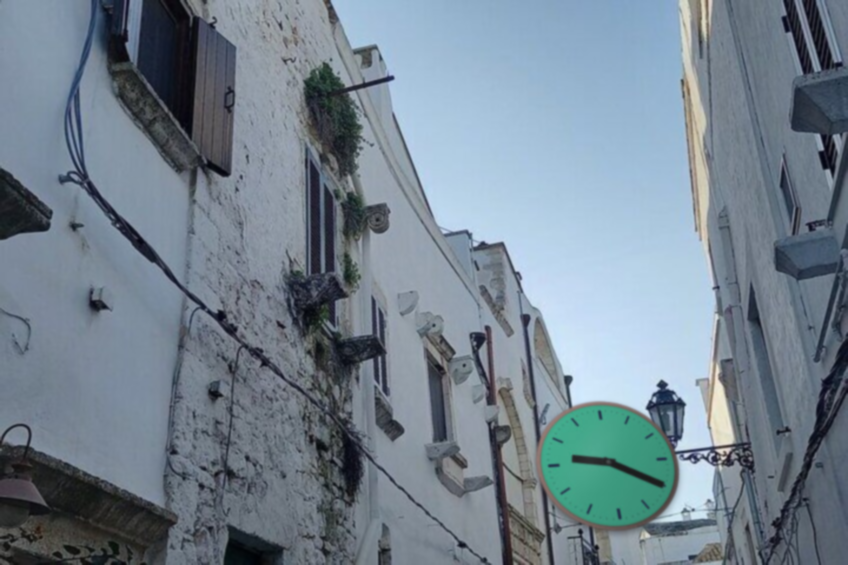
9:20
